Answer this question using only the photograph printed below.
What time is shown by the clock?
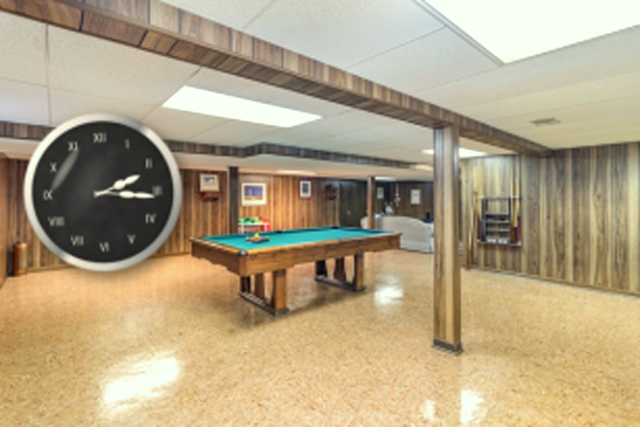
2:16
